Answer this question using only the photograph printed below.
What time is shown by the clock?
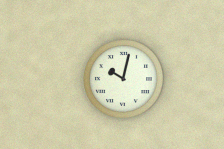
10:02
